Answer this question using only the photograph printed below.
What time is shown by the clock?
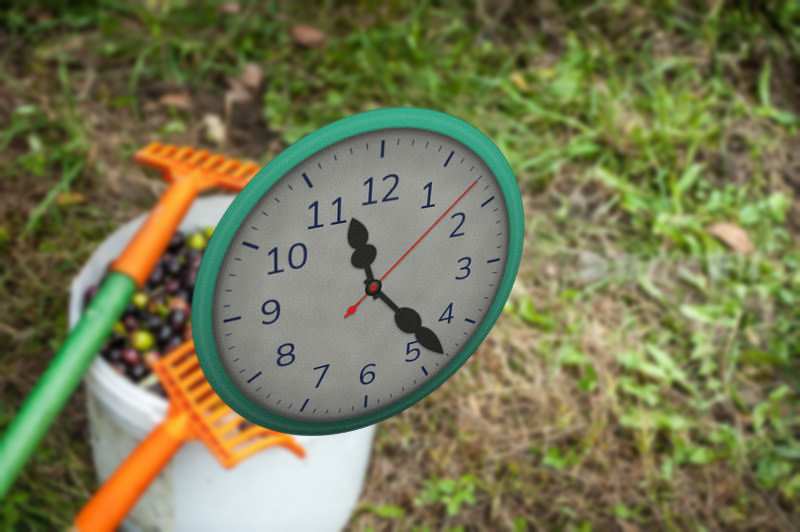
11:23:08
